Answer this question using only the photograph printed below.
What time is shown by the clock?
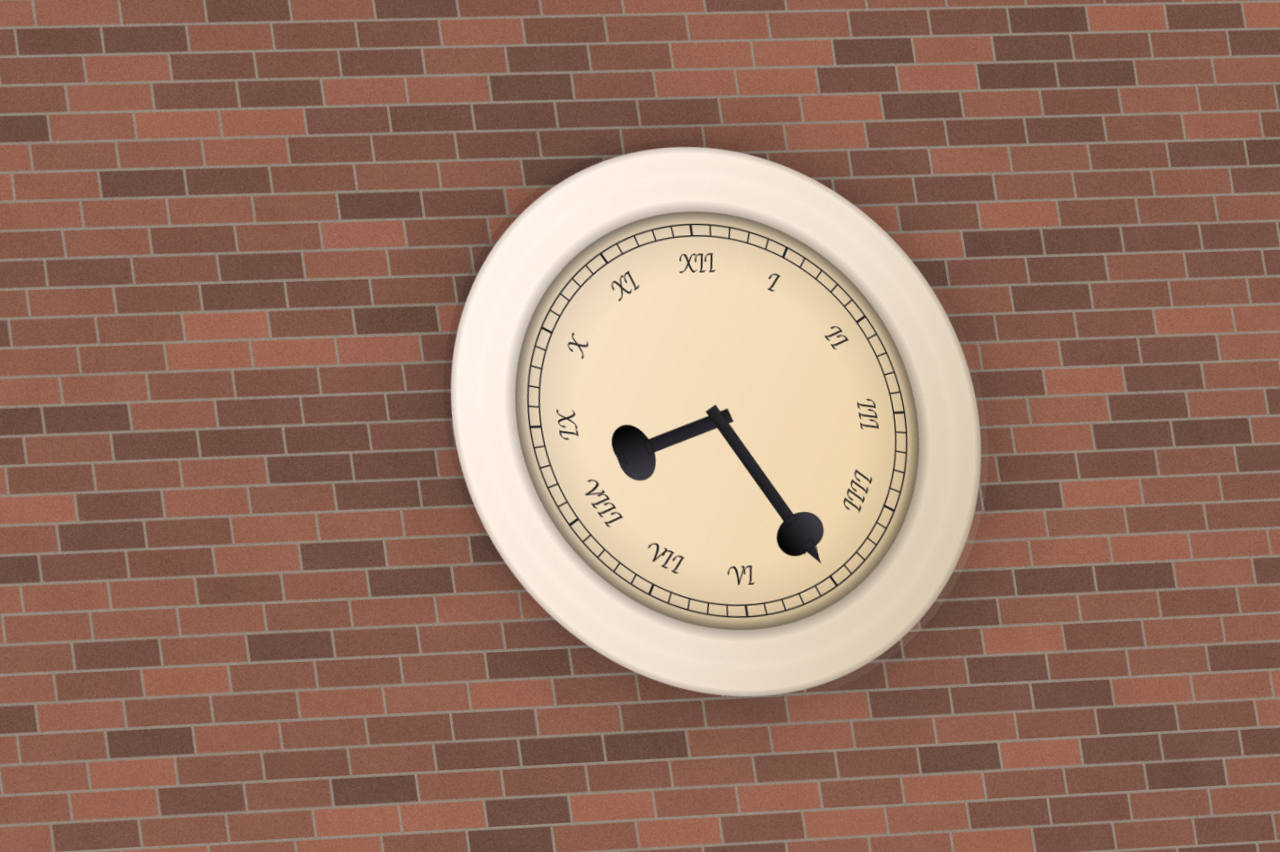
8:25
